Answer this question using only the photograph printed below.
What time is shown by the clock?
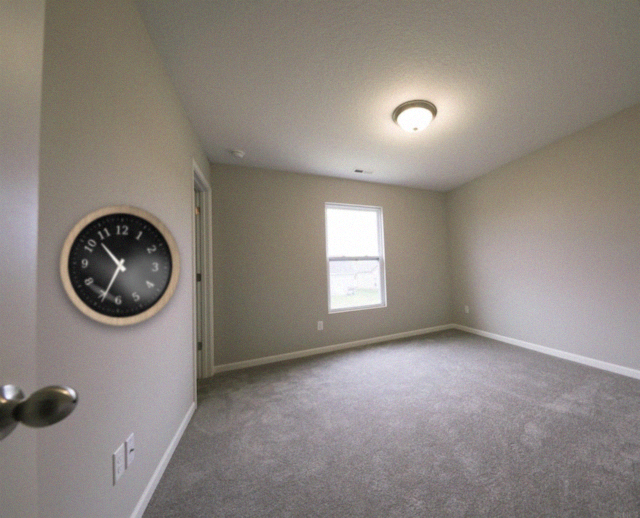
10:34
